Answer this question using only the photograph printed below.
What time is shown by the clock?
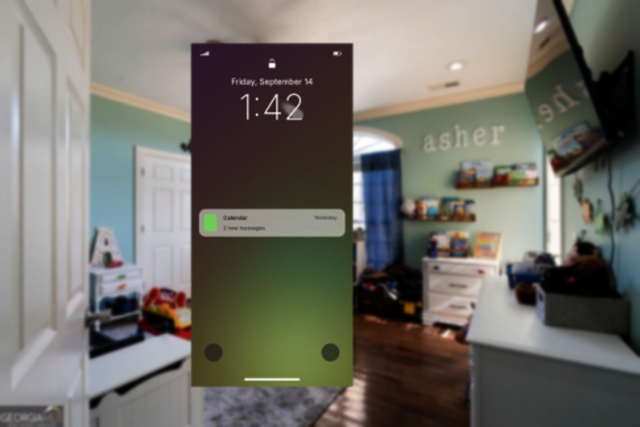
1:42
